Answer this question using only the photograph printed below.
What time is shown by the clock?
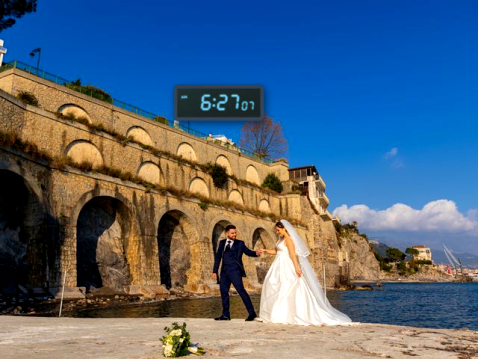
6:27:07
